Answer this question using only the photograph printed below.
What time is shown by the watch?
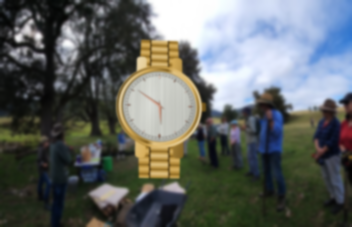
5:51
